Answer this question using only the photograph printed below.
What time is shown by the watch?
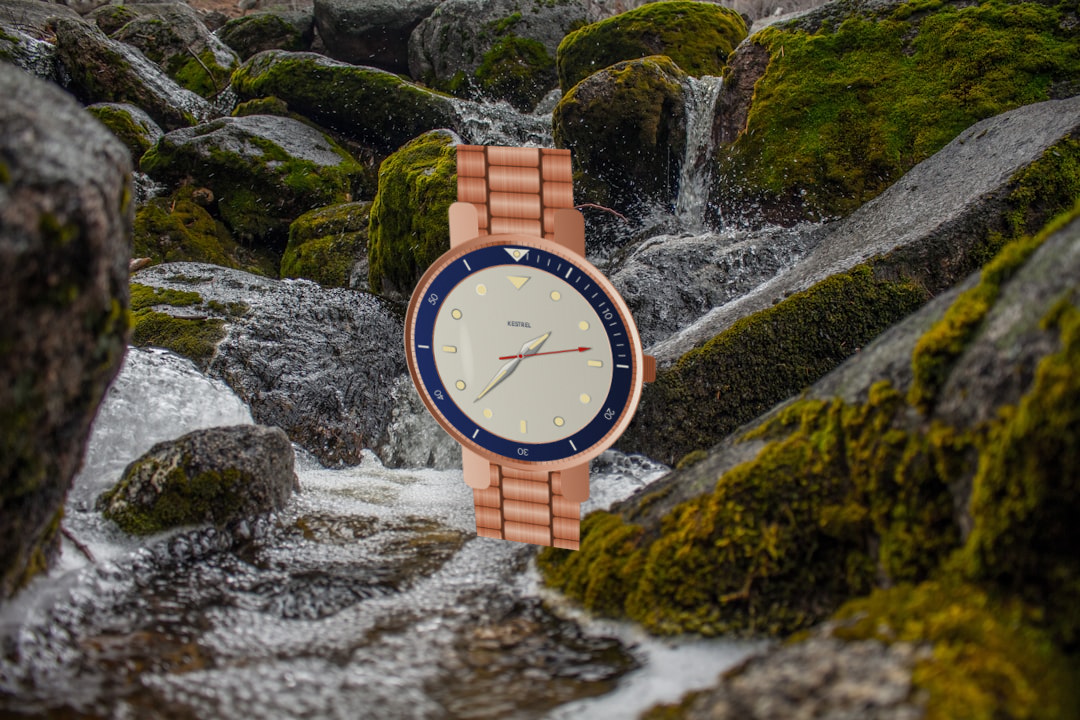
1:37:13
